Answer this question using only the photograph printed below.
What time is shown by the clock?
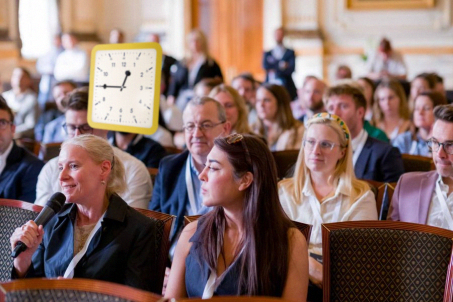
12:45
